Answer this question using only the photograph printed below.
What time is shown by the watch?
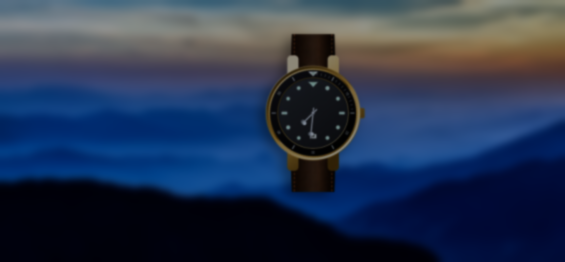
7:31
